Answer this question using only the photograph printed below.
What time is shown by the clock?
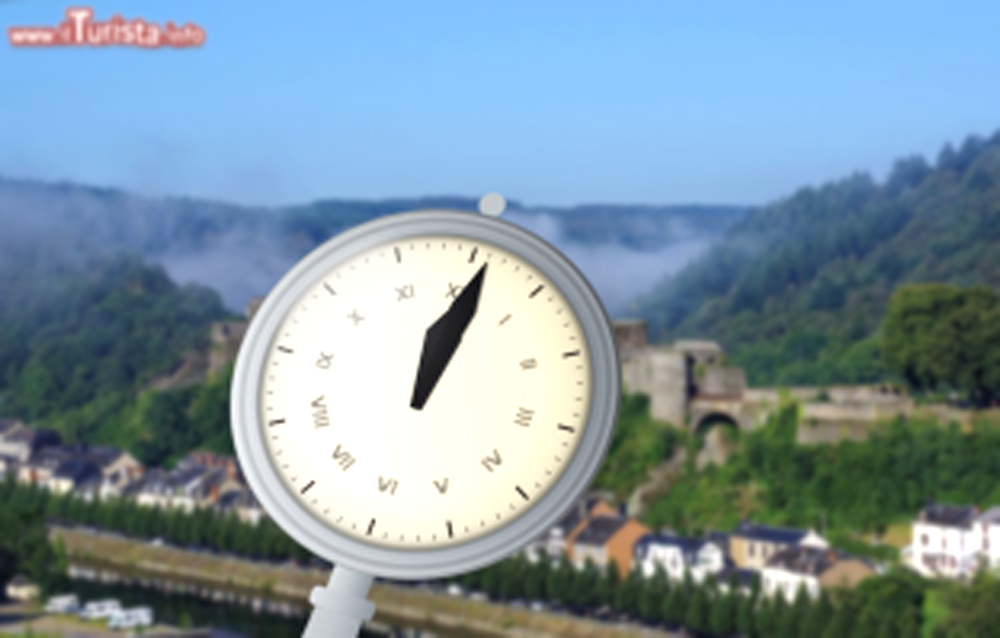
12:01
